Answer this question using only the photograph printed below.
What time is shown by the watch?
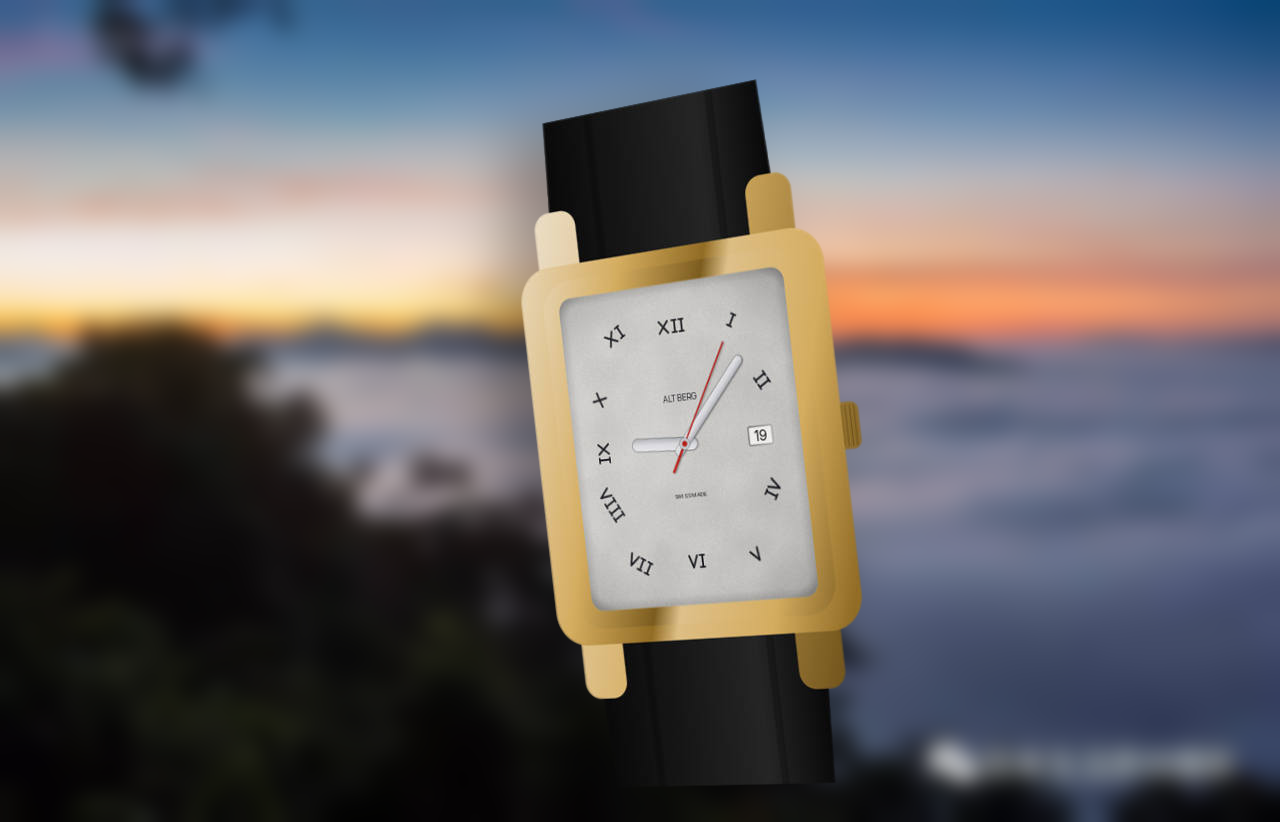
9:07:05
